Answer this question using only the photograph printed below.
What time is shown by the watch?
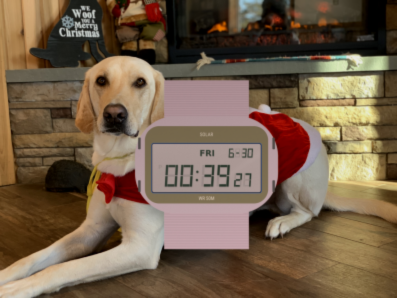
0:39:27
